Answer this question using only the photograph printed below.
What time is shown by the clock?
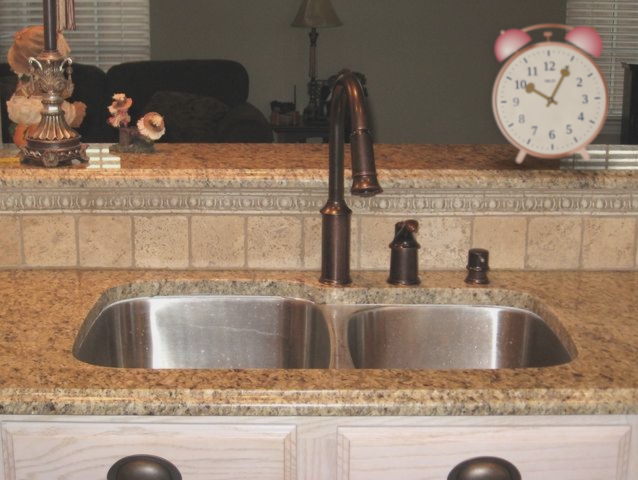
10:05
